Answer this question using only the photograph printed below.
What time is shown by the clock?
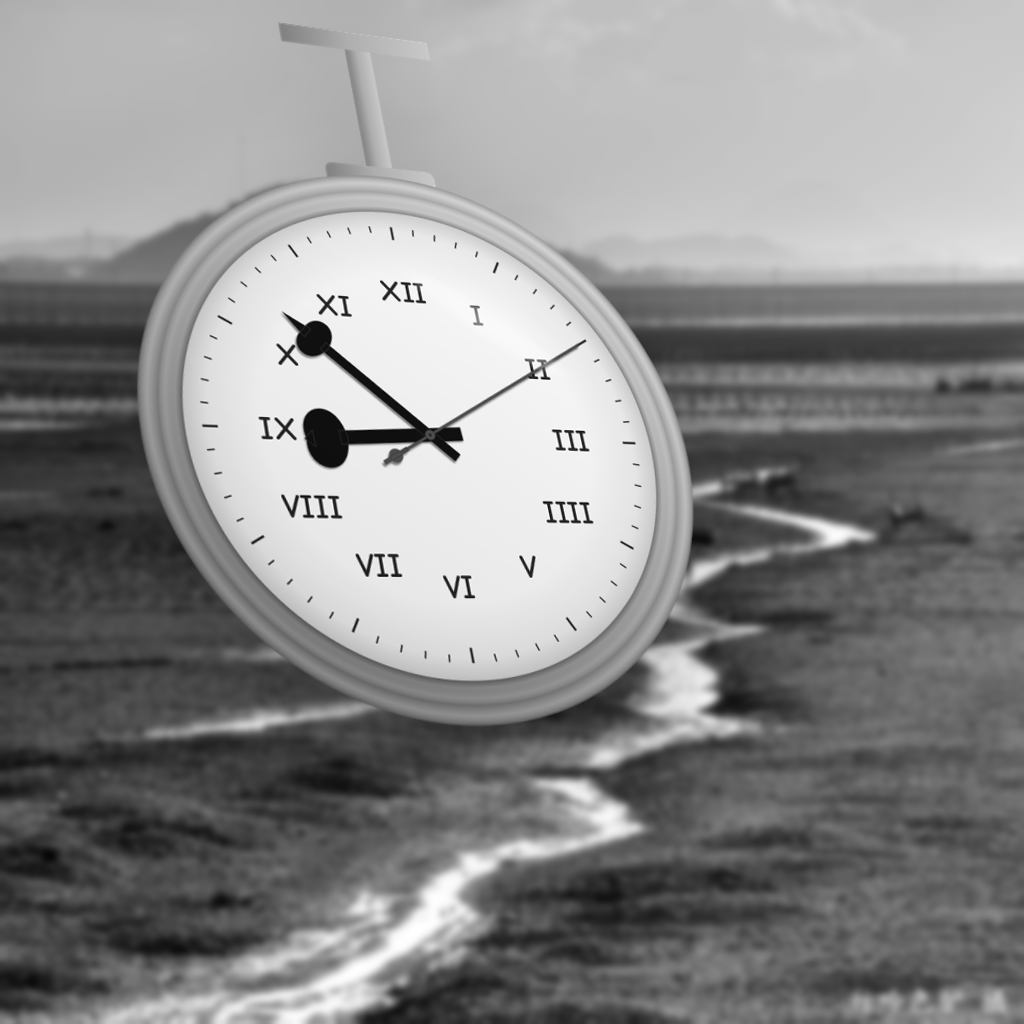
8:52:10
